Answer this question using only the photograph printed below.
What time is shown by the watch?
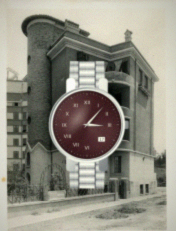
3:07
